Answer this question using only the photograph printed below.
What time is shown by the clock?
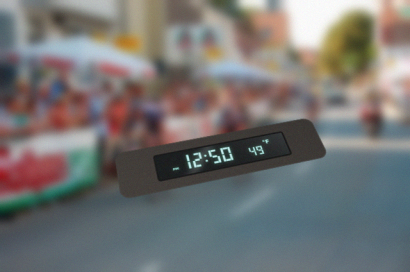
12:50
